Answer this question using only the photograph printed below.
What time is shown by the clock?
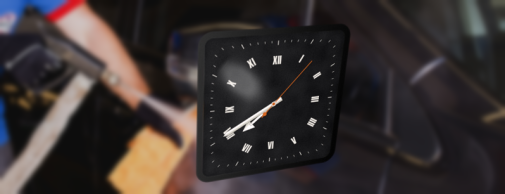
7:40:07
